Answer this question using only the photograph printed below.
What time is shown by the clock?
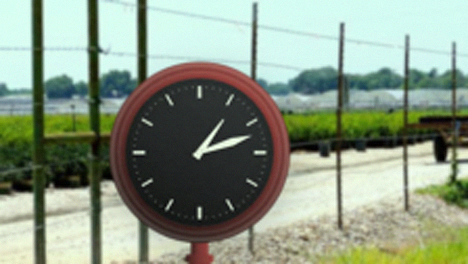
1:12
